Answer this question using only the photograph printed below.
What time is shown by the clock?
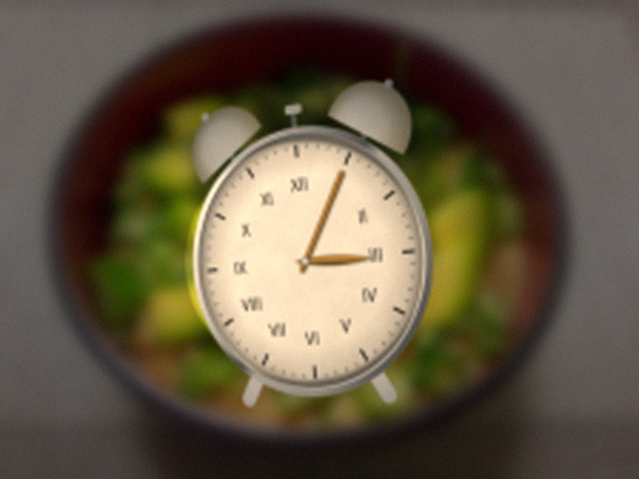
3:05
